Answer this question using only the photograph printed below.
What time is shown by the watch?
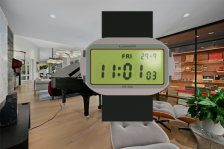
11:01:03
